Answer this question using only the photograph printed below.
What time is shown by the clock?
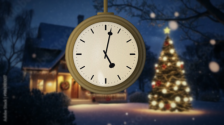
5:02
